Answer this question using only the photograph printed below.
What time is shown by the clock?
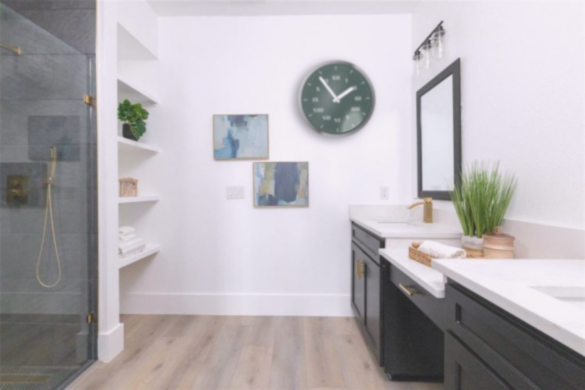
1:54
